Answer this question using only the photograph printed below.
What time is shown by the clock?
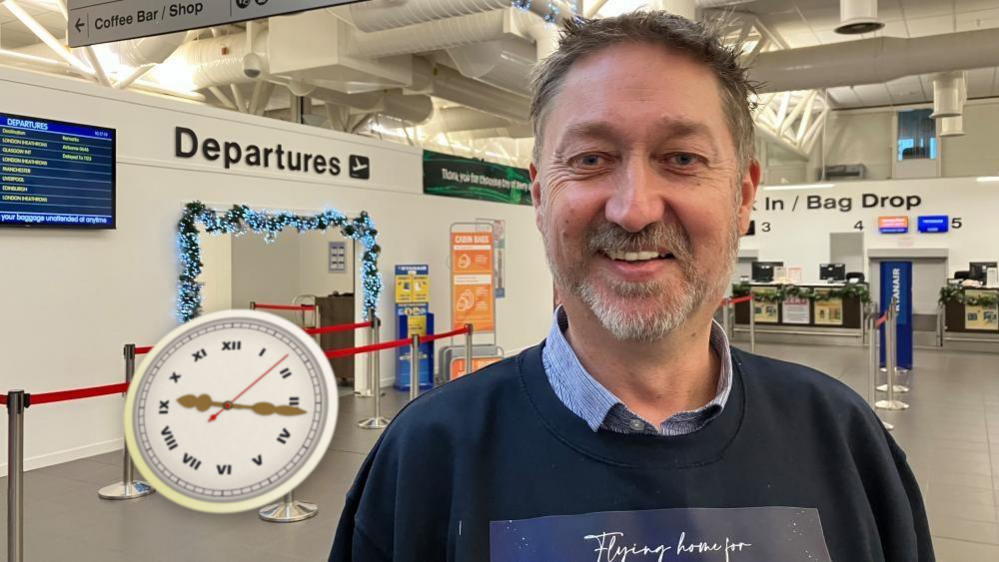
9:16:08
